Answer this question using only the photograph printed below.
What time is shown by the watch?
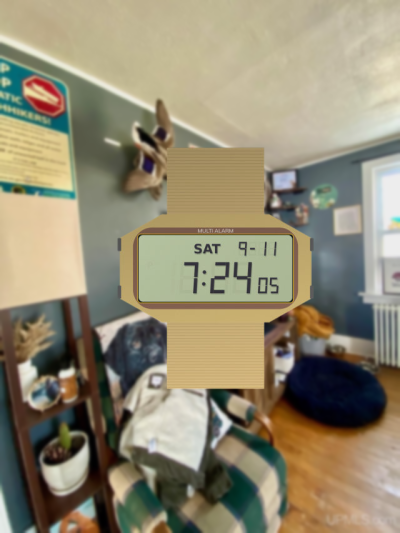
7:24:05
